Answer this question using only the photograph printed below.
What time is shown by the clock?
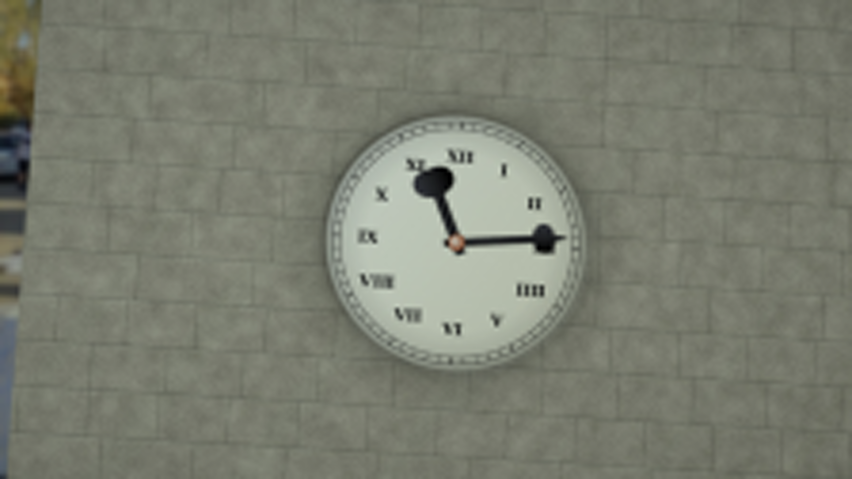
11:14
